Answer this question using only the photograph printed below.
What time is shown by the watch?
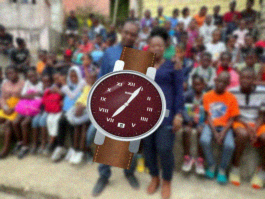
7:04
